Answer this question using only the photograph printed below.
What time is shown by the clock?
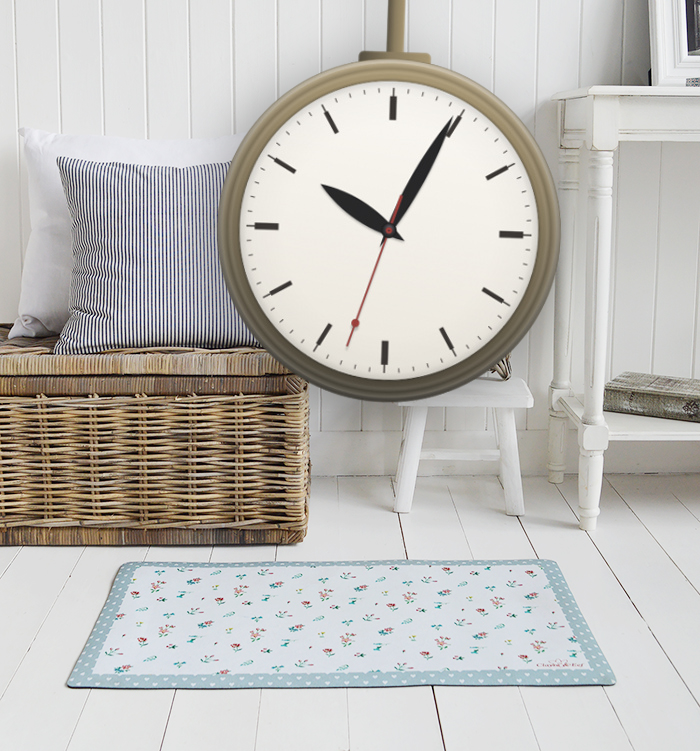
10:04:33
